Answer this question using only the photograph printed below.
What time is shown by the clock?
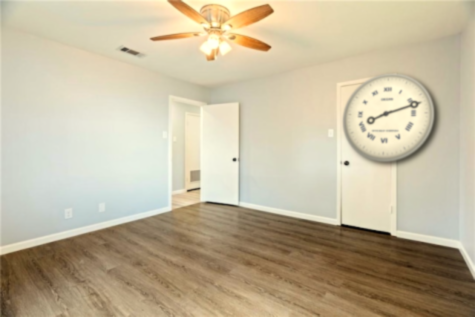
8:12
